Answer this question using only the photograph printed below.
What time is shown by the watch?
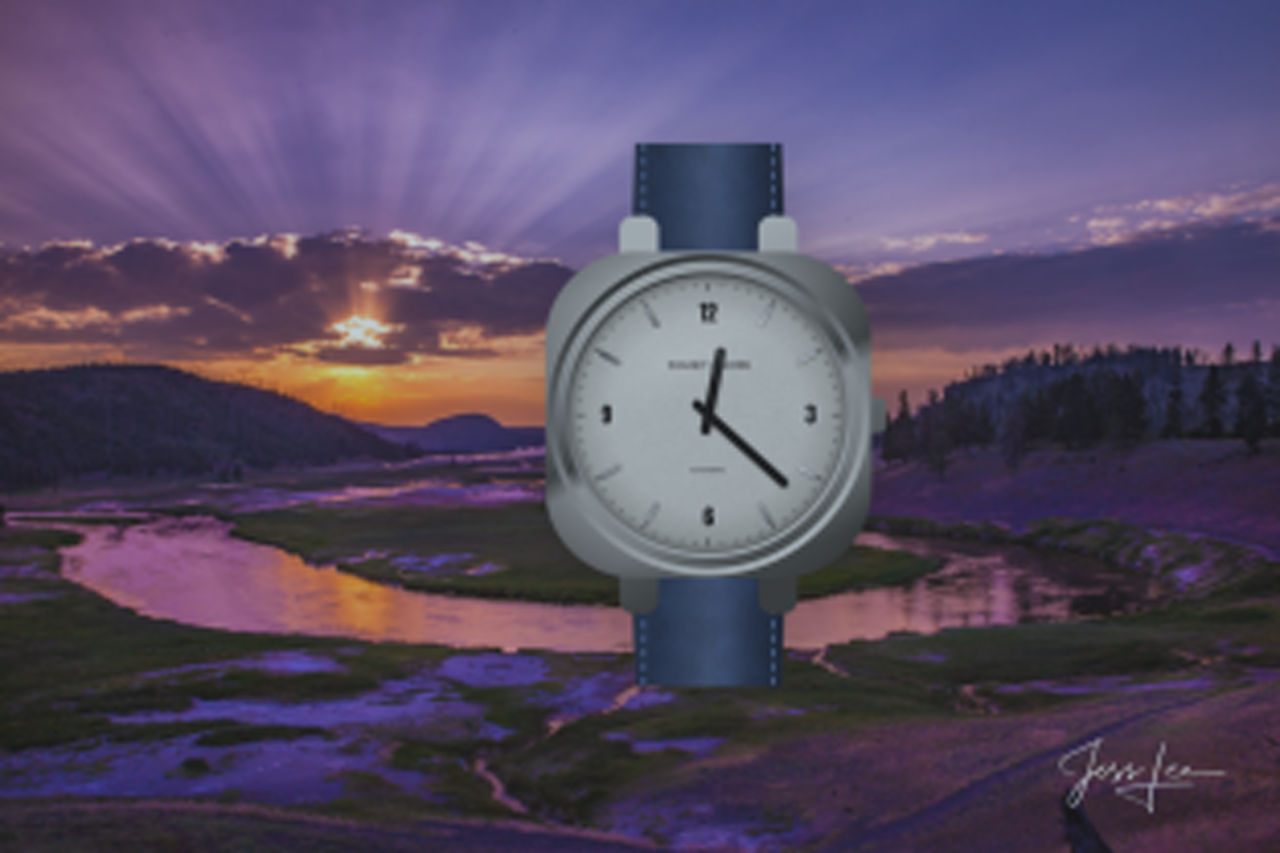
12:22
